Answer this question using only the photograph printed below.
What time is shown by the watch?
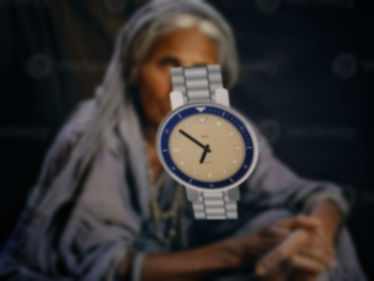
6:52
